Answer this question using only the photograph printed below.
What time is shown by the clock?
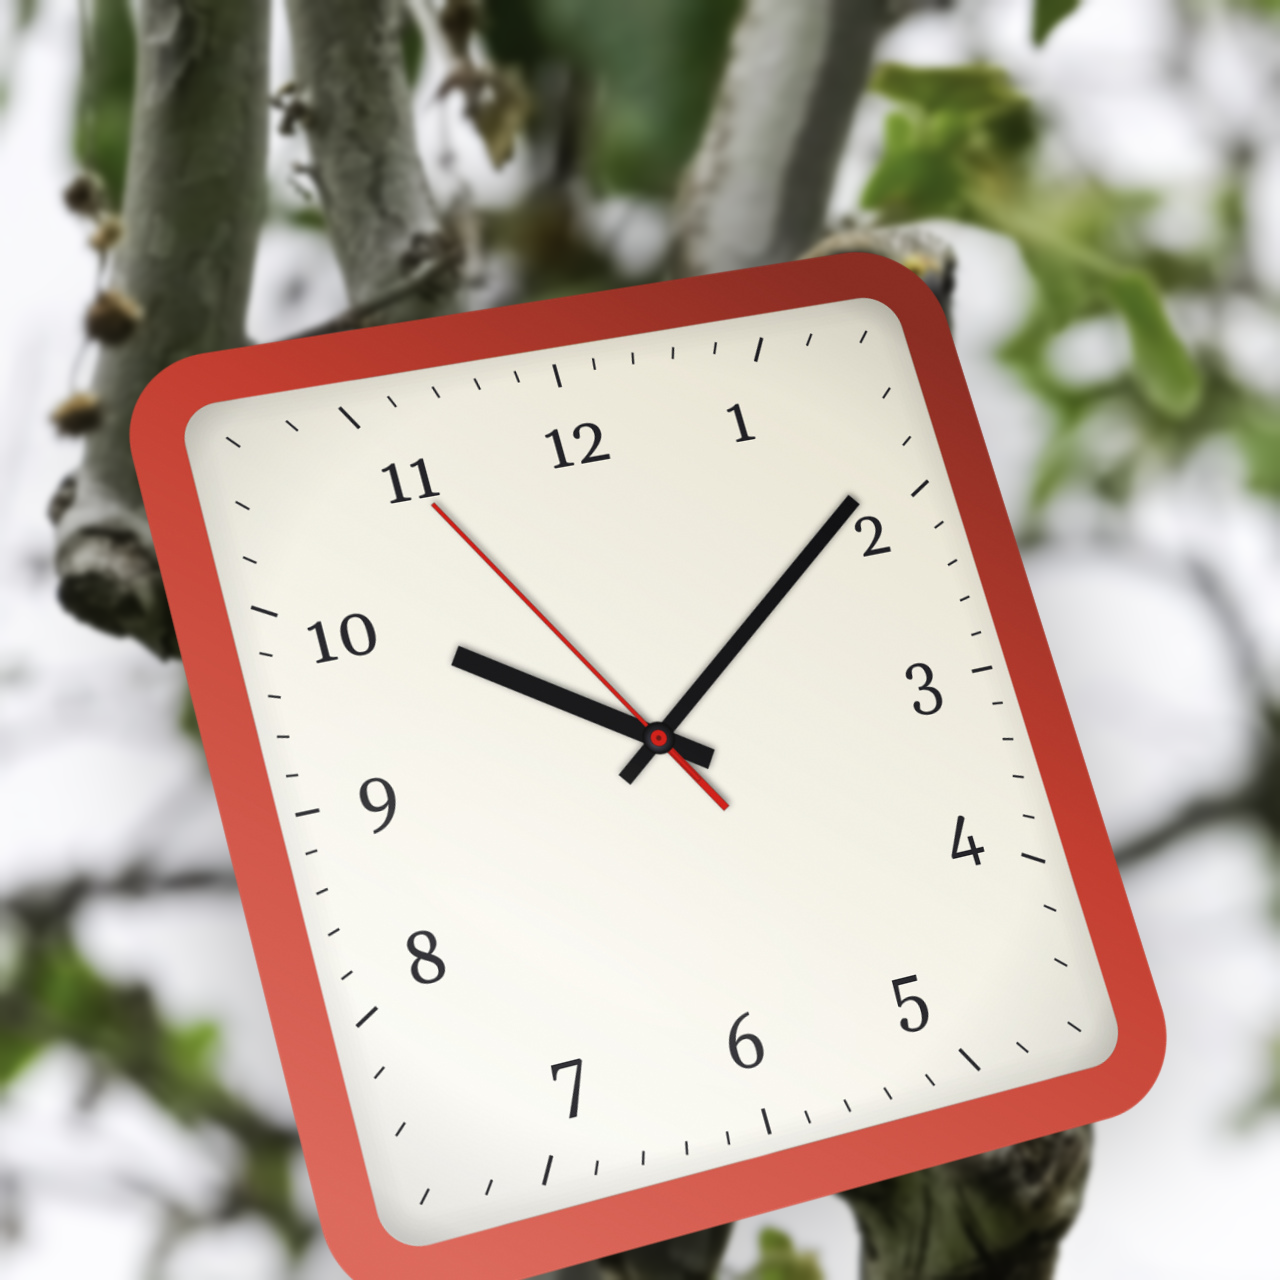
10:08:55
